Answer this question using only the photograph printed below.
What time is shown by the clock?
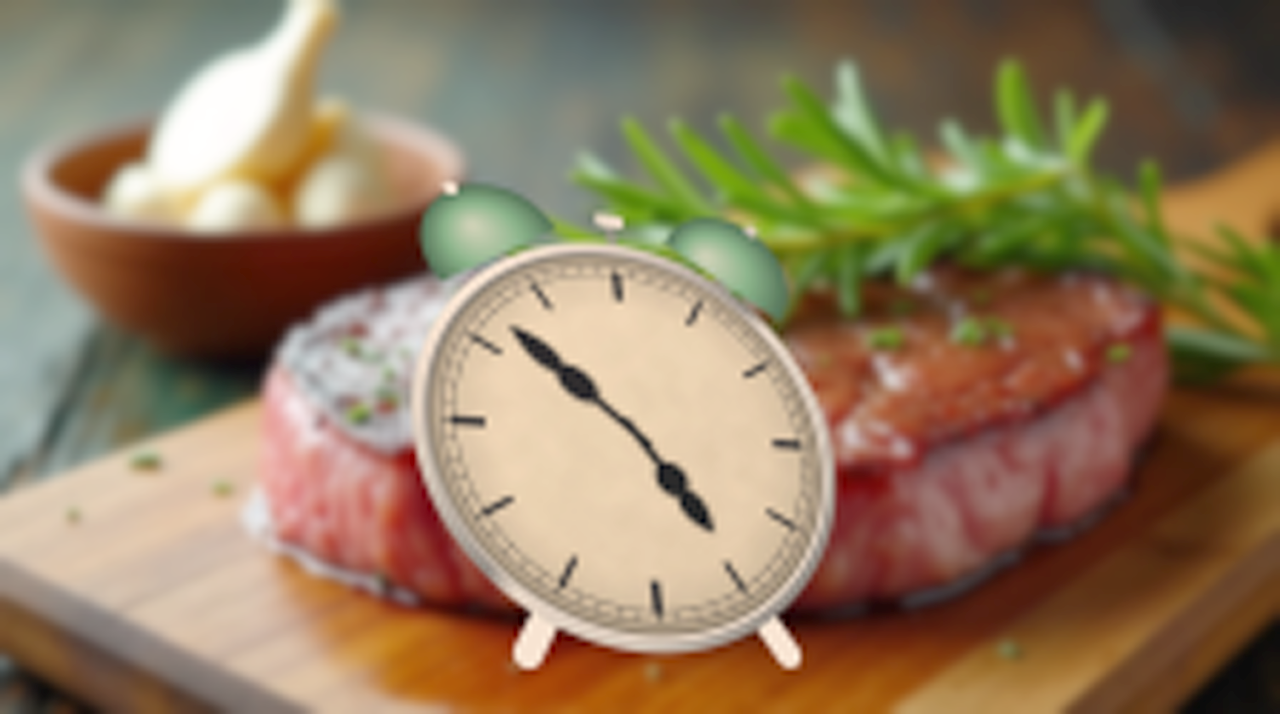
4:52
